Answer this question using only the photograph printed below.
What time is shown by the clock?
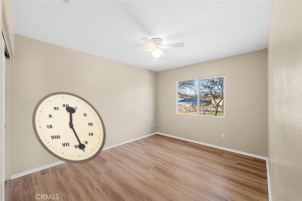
12:28
